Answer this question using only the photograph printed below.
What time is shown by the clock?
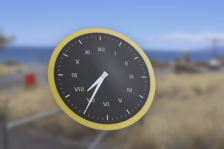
7:35
